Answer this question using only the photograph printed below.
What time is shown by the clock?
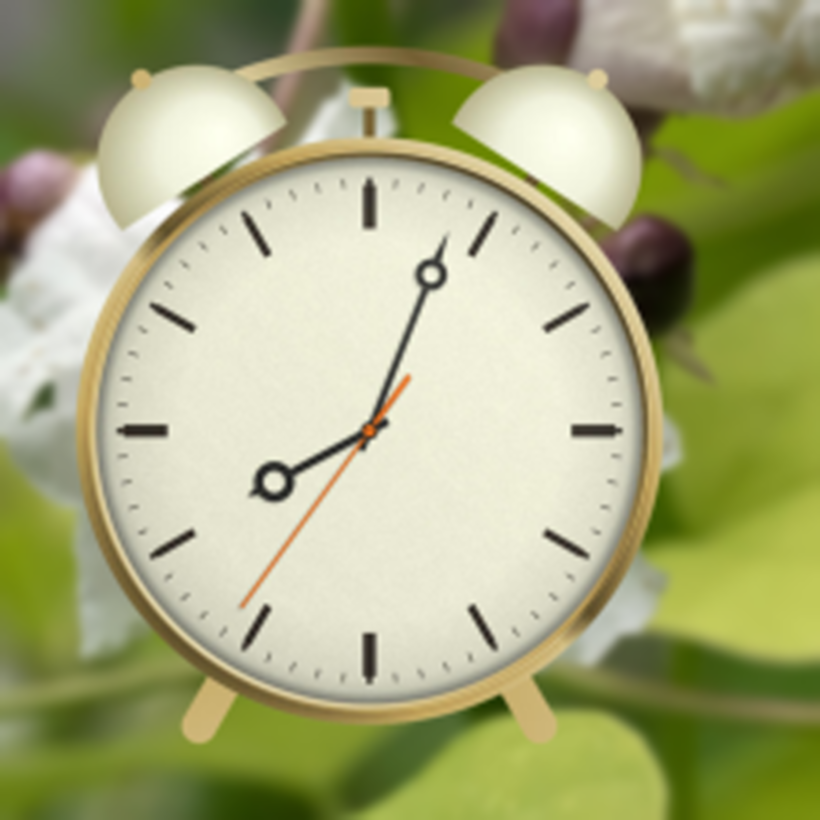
8:03:36
